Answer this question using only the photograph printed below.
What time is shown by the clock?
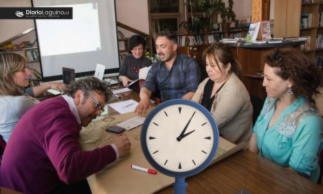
2:05
